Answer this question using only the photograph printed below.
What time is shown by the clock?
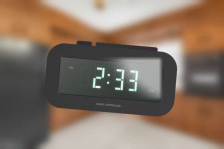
2:33
